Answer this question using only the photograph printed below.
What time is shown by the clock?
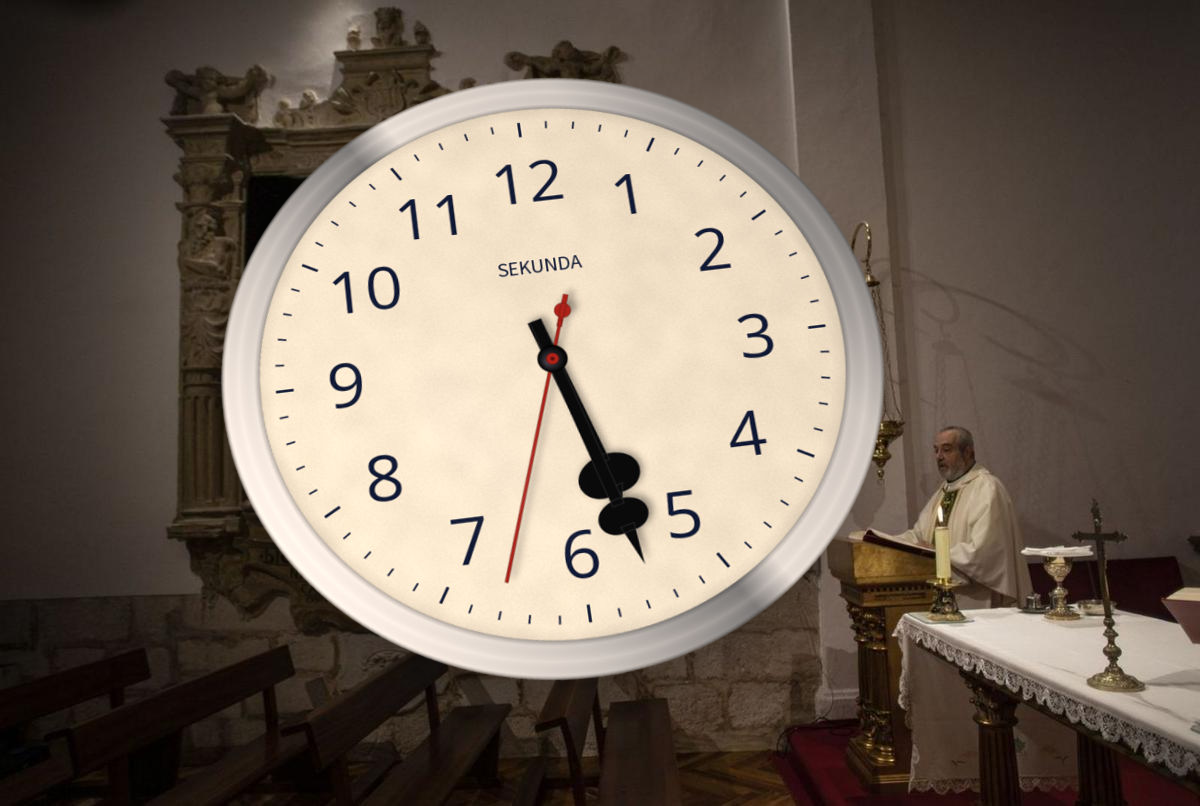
5:27:33
